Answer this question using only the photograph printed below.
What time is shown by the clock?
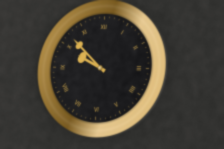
9:52
